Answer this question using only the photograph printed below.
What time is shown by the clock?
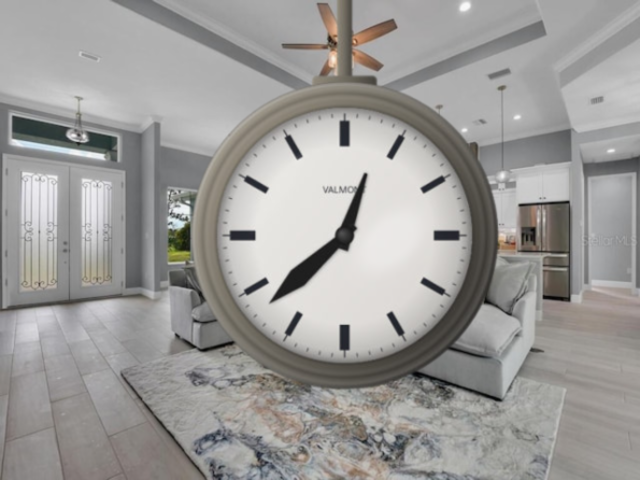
12:38
